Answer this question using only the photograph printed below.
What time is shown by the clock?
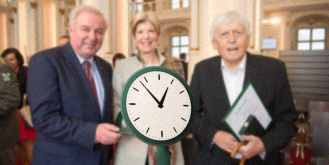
12:53
